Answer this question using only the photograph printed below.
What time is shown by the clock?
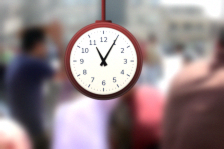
11:05
